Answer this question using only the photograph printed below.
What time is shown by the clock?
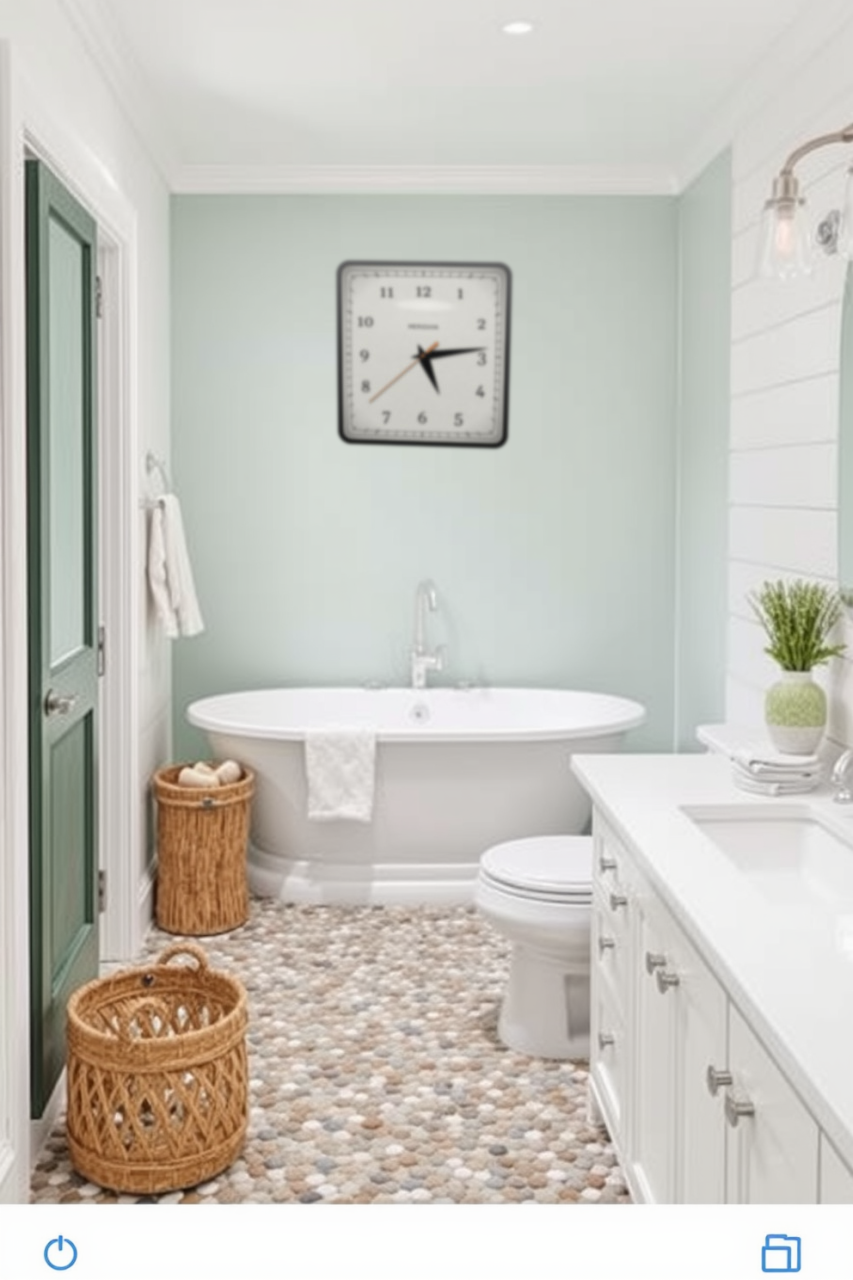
5:13:38
